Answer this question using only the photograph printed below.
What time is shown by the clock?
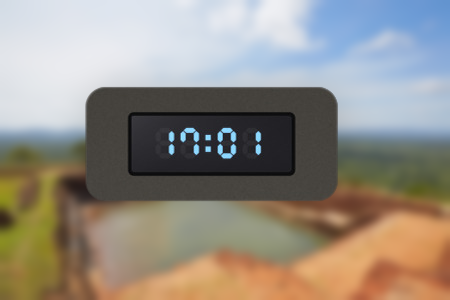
17:01
